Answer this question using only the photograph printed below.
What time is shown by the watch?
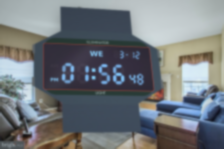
1:56:48
